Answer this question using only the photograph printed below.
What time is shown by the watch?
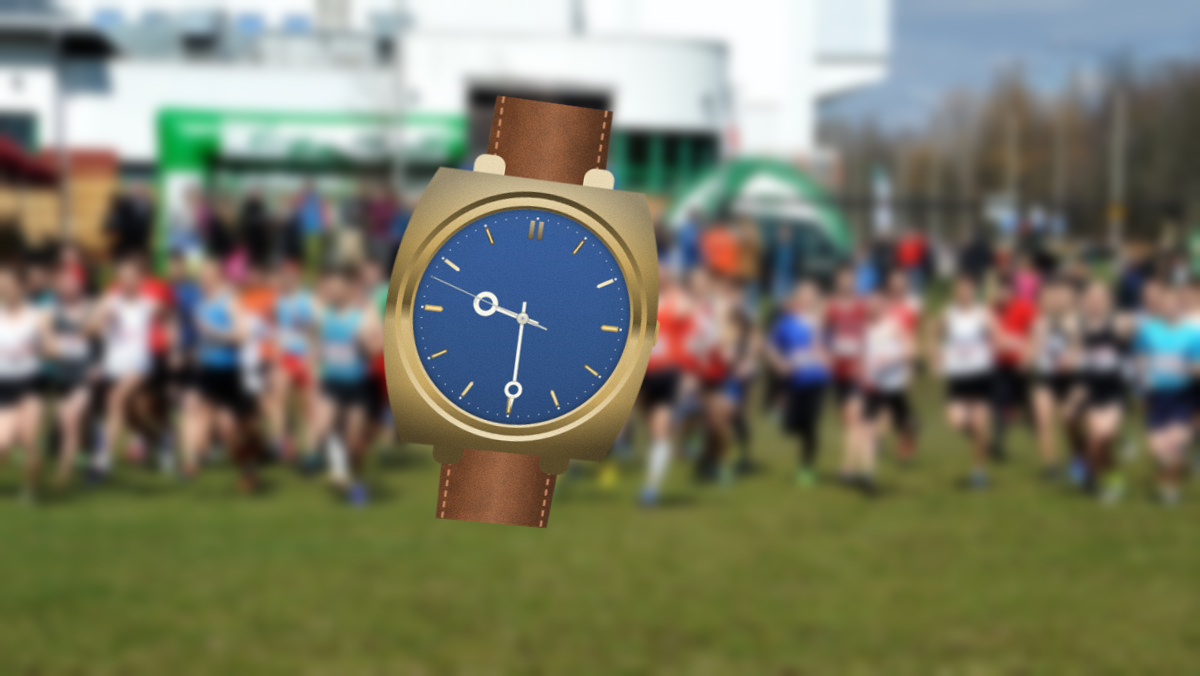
9:29:48
